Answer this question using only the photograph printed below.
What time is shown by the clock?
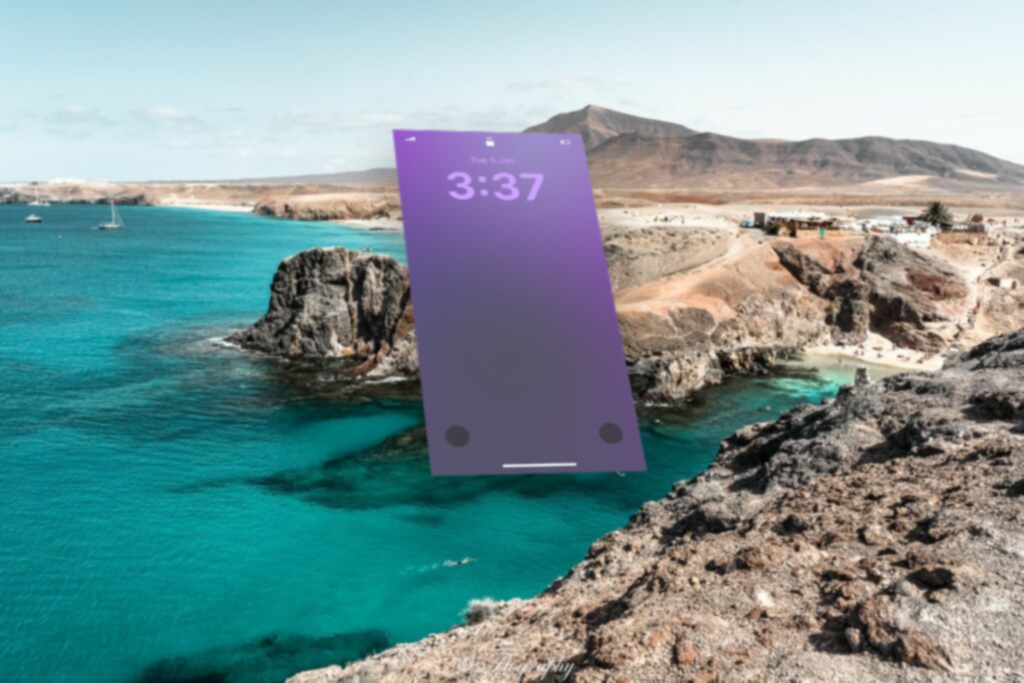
3:37
